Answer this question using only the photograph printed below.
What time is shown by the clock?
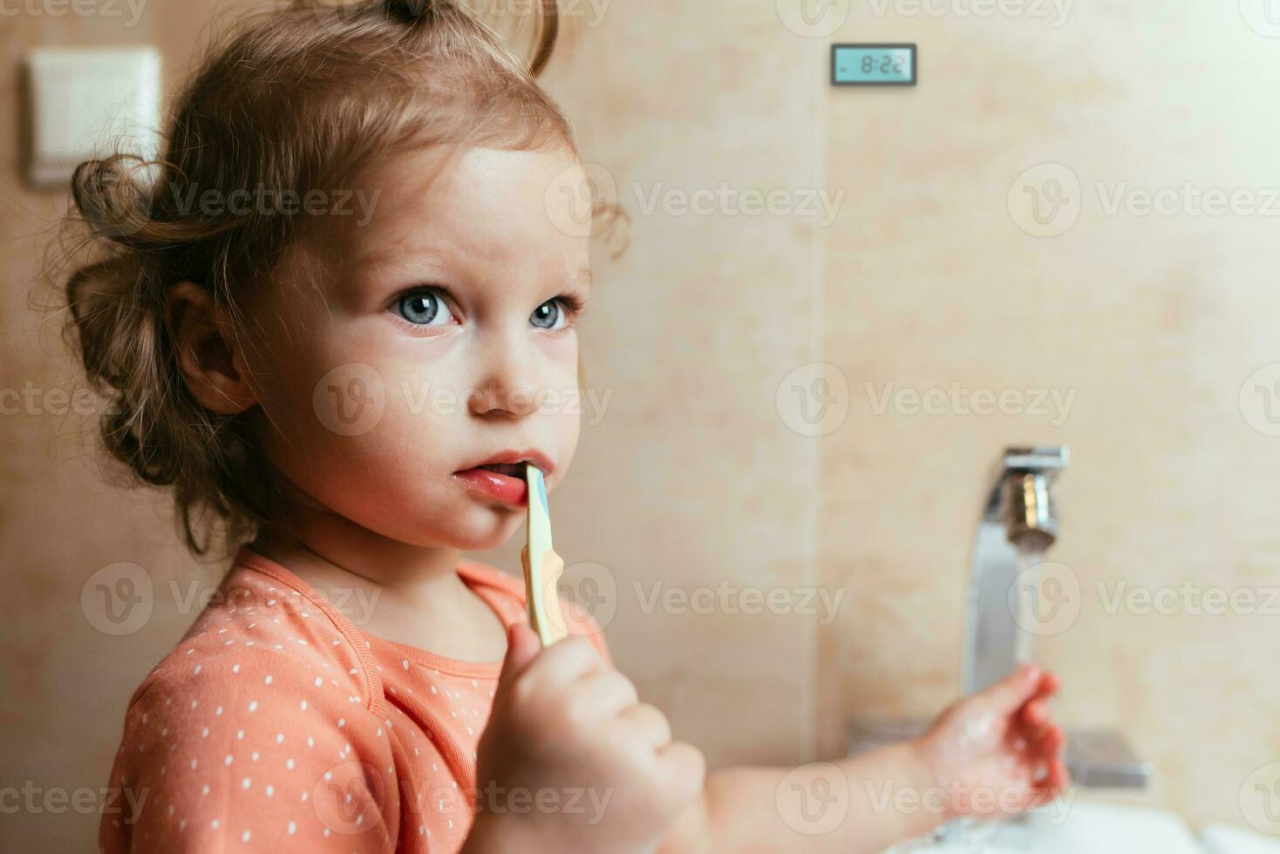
8:22
